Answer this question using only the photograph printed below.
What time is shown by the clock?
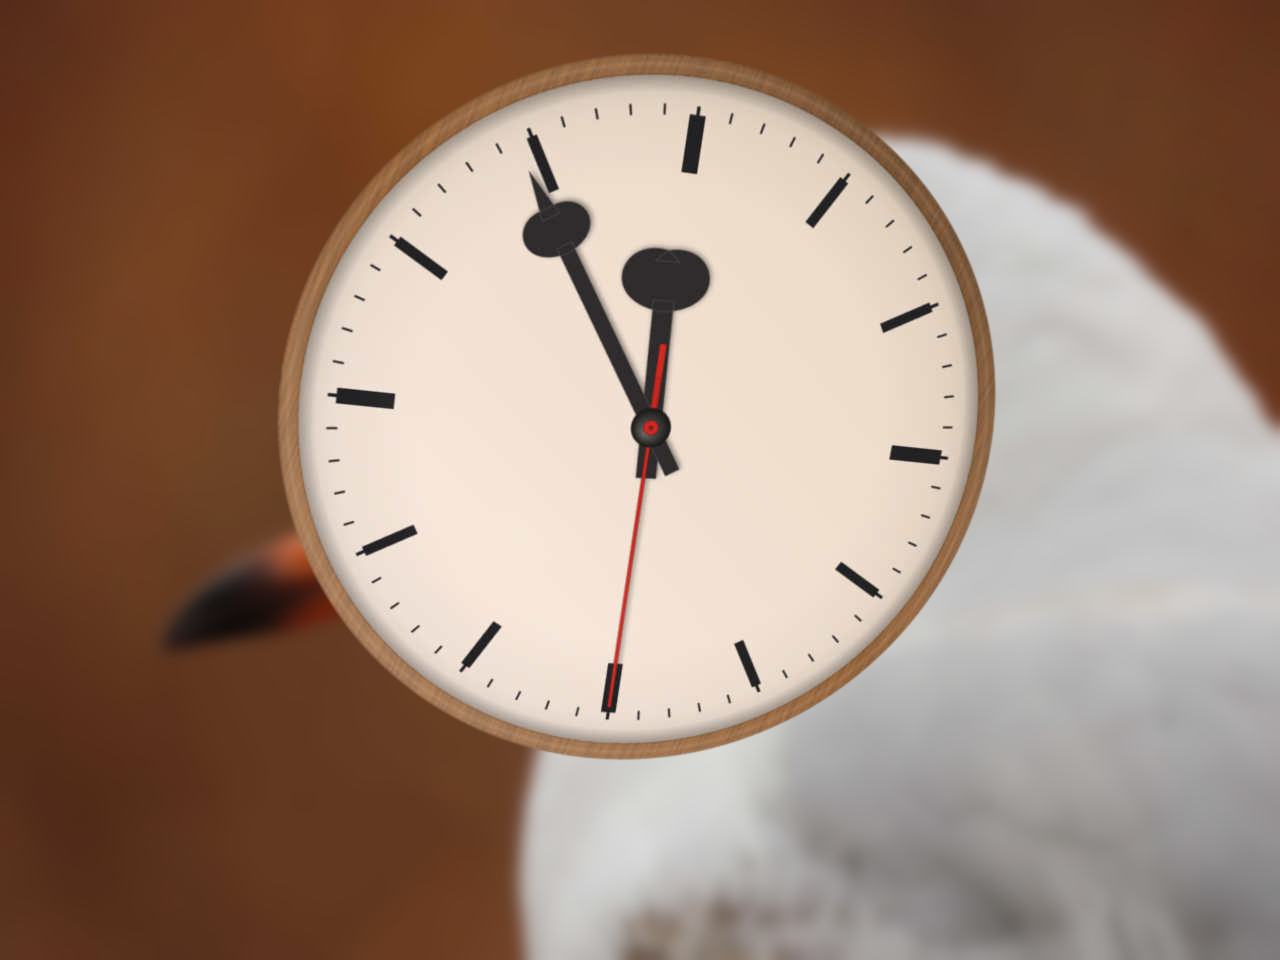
11:54:30
